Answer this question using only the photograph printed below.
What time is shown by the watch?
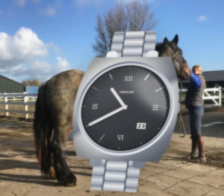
10:40
